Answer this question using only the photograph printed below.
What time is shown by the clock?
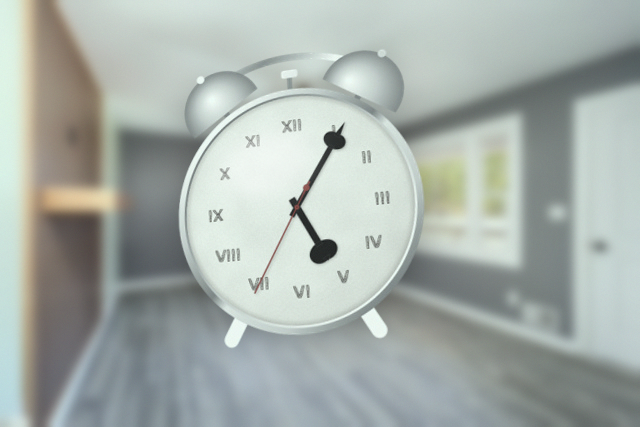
5:05:35
